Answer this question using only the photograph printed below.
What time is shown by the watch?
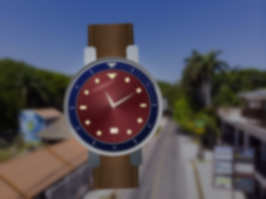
11:10
